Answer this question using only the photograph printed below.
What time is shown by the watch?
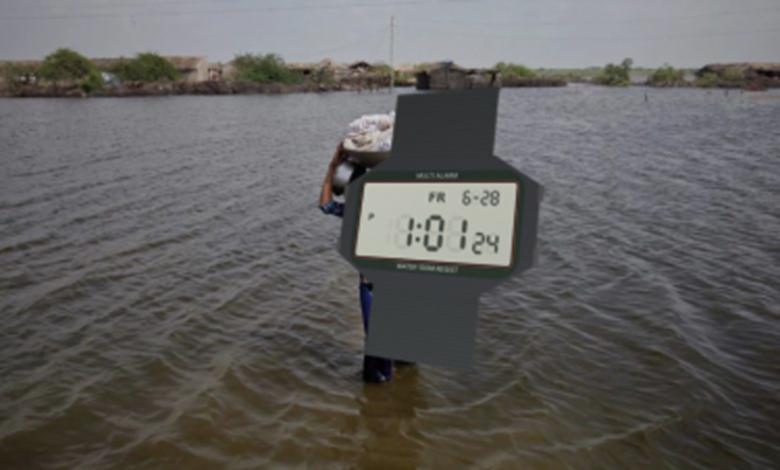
1:01:24
